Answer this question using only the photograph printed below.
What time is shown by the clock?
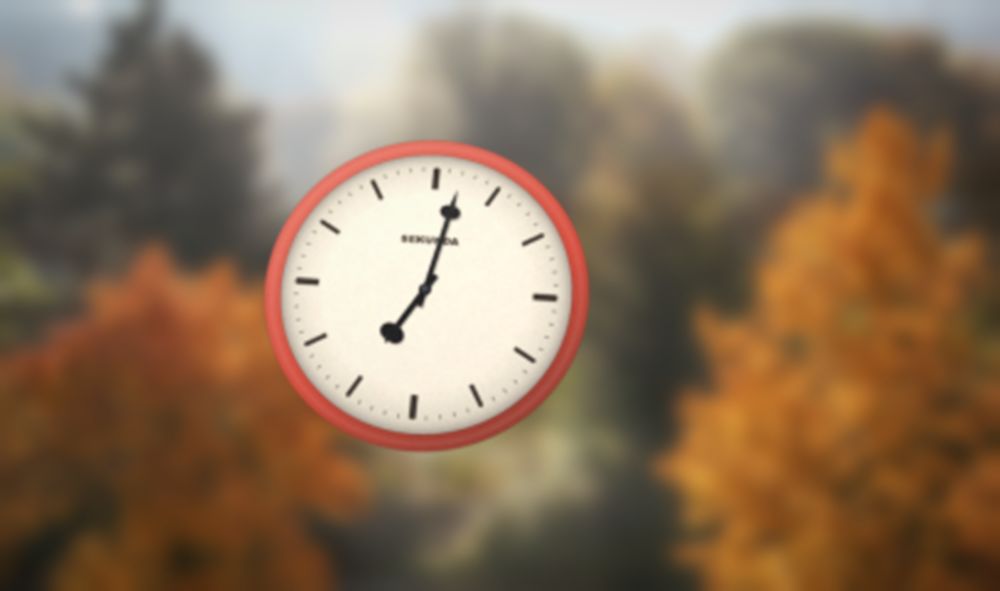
7:02
